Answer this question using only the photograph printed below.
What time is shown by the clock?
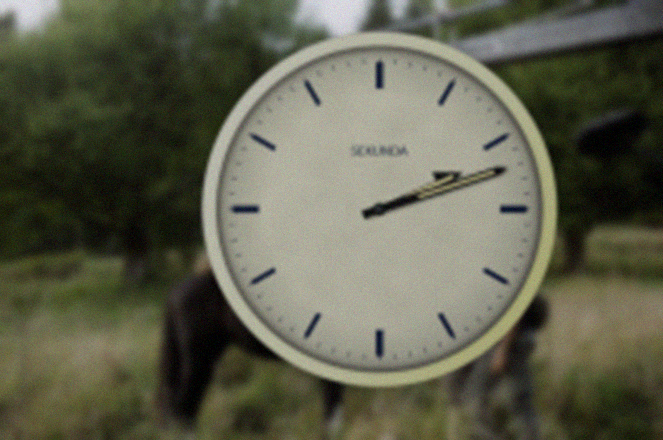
2:12
